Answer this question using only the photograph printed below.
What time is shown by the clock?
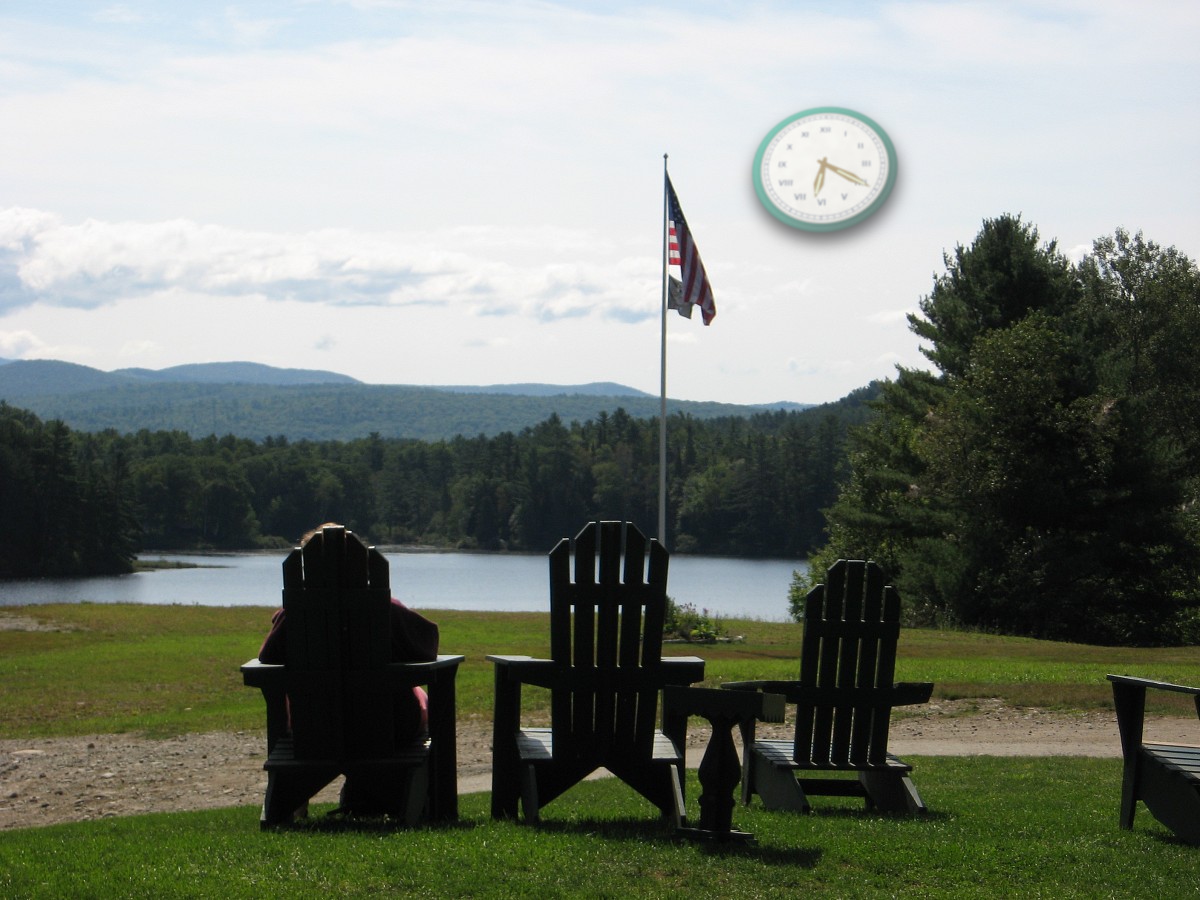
6:20
